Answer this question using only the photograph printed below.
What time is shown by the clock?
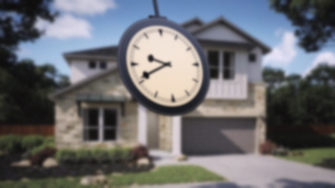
9:41
